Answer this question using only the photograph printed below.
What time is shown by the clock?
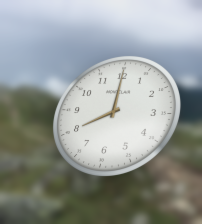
8:00
